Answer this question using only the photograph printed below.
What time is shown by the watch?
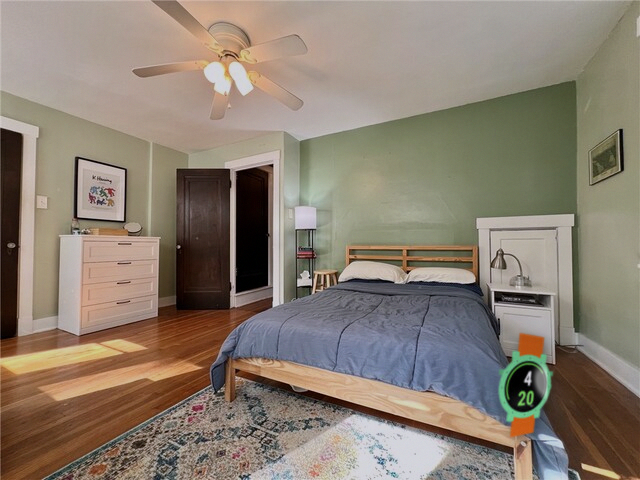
4:20
